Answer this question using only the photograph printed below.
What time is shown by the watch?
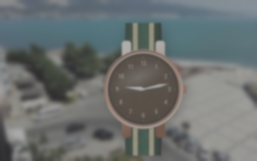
9:13
